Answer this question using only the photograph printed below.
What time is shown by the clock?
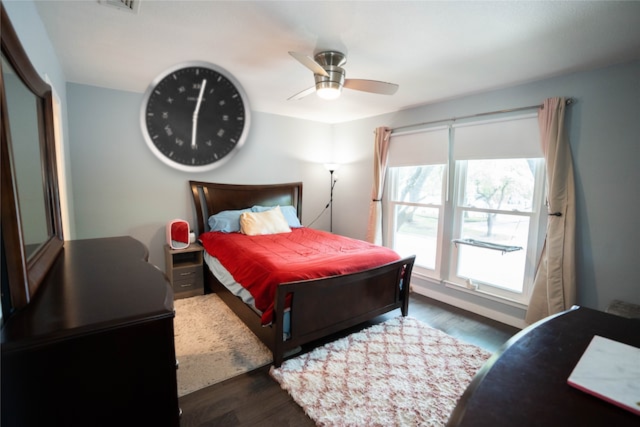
6:02
